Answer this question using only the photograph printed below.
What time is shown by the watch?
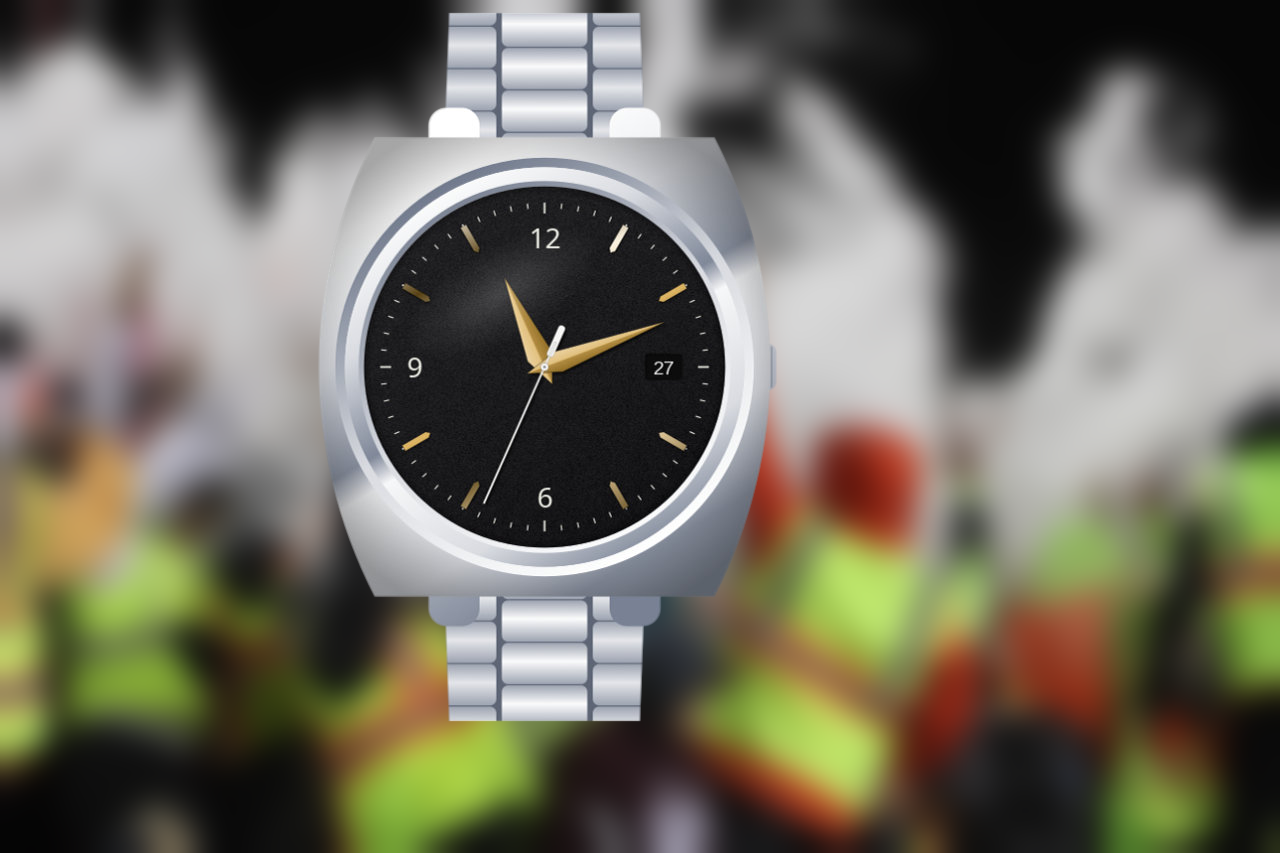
11:11:34
